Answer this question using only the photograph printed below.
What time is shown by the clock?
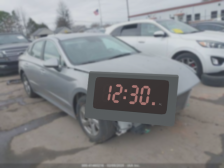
12:30
